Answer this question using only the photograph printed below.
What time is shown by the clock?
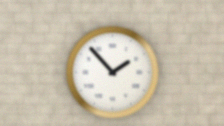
1:53
